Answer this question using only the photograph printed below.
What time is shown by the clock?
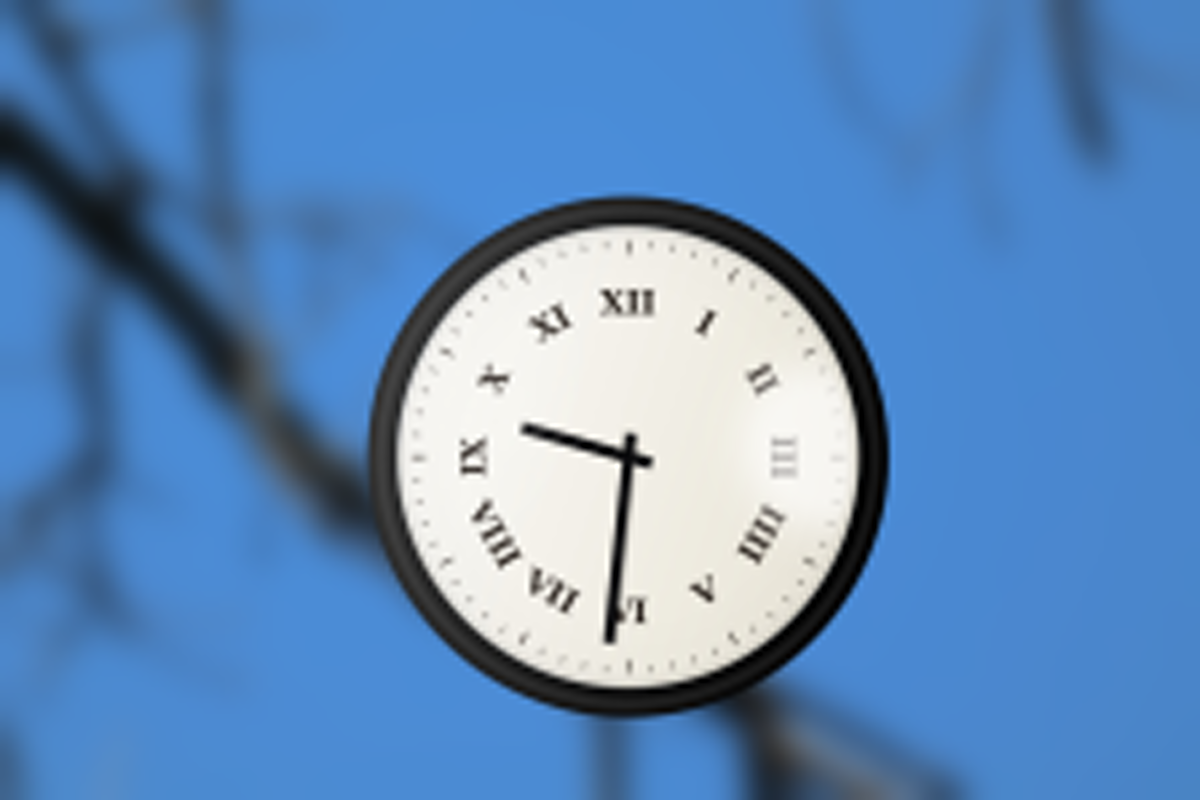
9:31
